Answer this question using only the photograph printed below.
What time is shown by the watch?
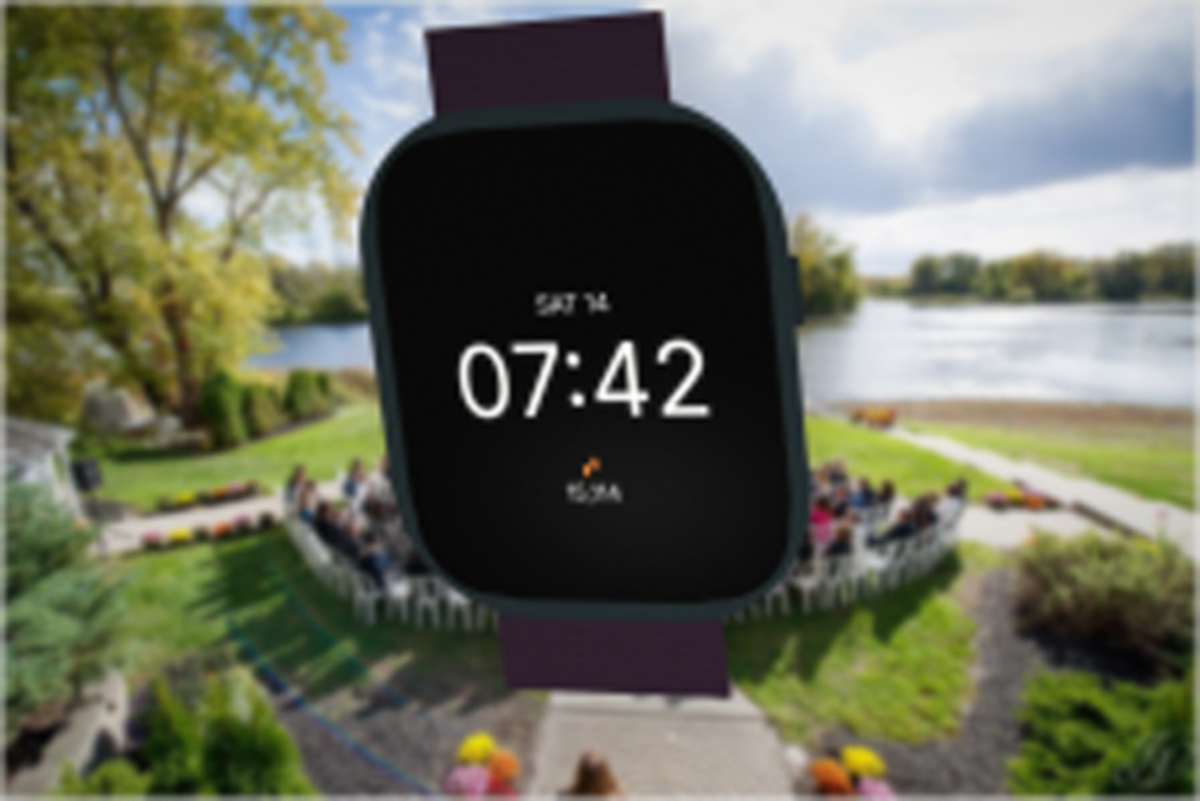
7:42
